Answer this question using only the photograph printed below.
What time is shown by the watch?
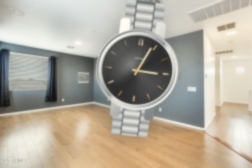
3:04
